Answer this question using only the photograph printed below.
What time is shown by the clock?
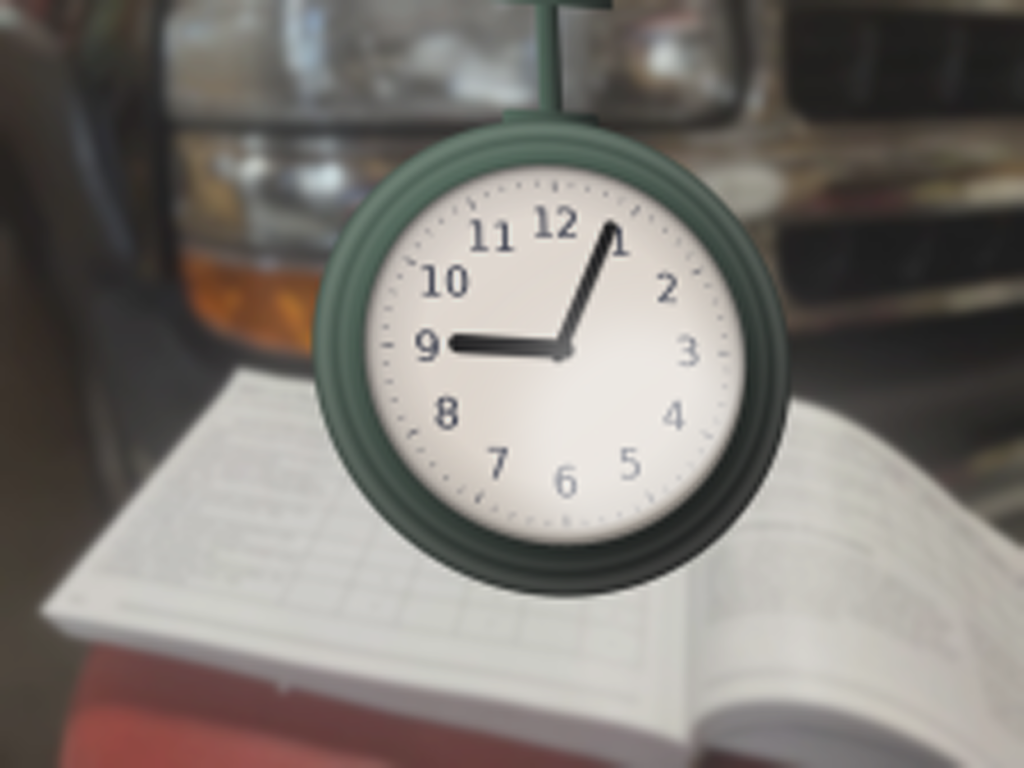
9:04
